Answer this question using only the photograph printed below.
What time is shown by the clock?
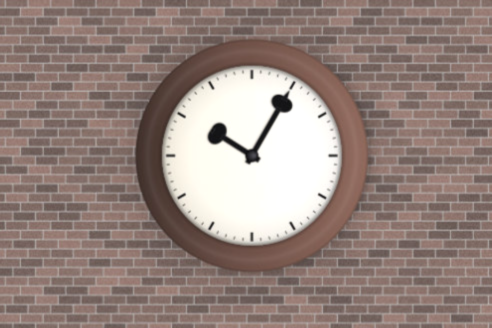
10:05
